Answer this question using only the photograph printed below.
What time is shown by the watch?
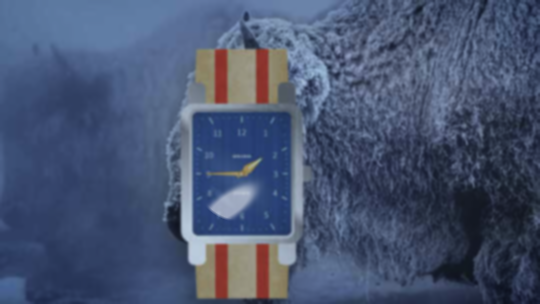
1:45
